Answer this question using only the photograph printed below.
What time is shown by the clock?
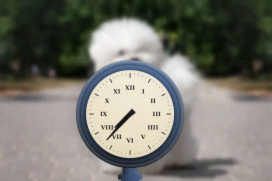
7:37
